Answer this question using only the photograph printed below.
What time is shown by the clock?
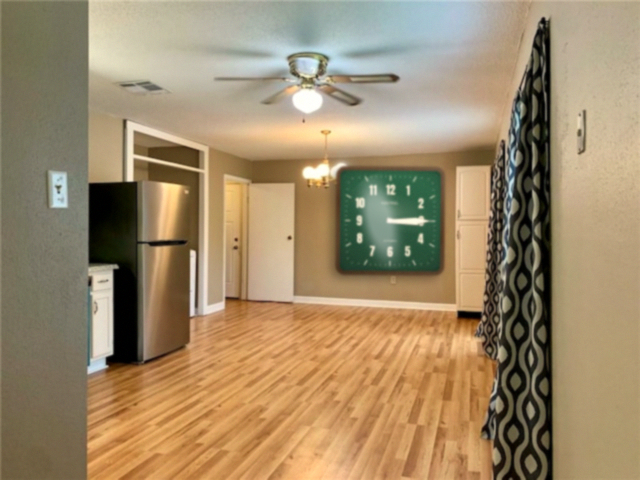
3:15
